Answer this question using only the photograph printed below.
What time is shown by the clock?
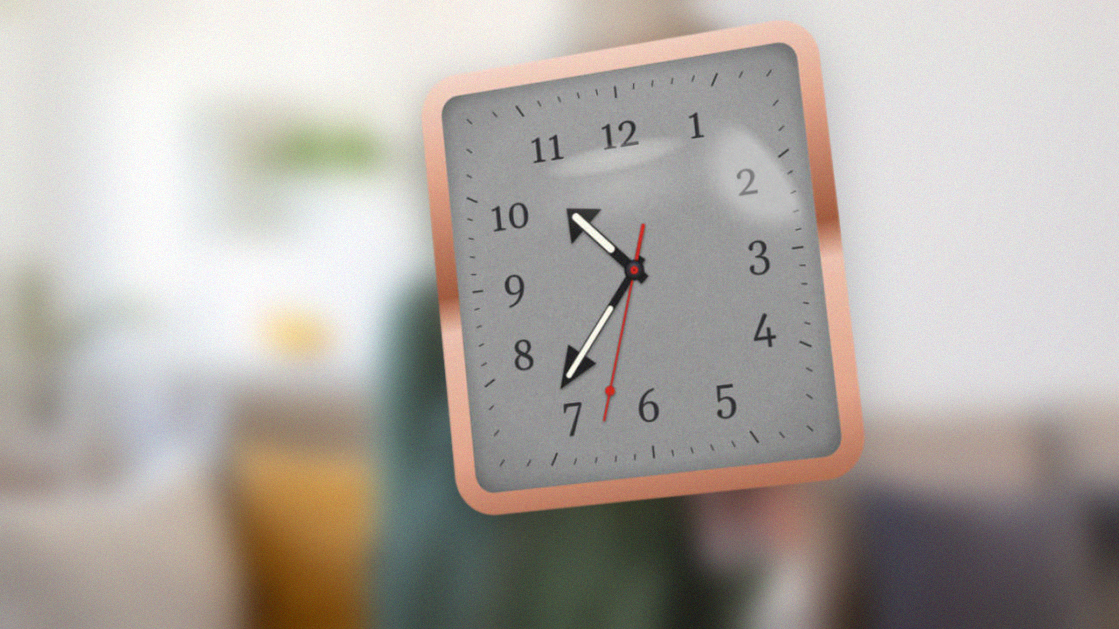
10:36:33
